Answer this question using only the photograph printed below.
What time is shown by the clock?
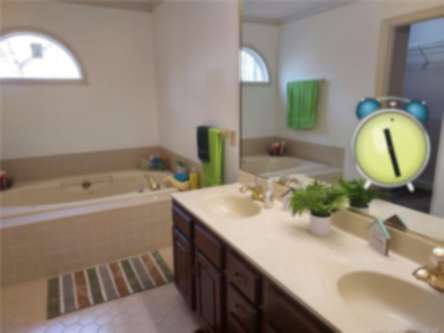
11:27
